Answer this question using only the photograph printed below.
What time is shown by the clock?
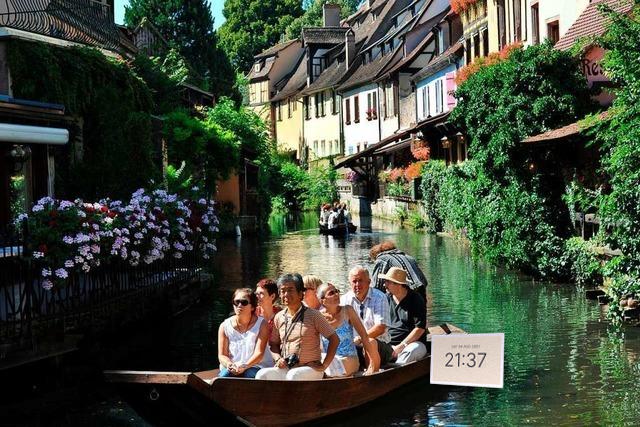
21:37
